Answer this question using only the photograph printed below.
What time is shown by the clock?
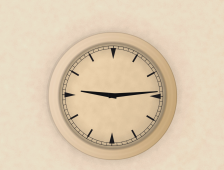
9:14
